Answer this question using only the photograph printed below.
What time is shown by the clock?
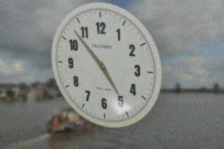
4:53
